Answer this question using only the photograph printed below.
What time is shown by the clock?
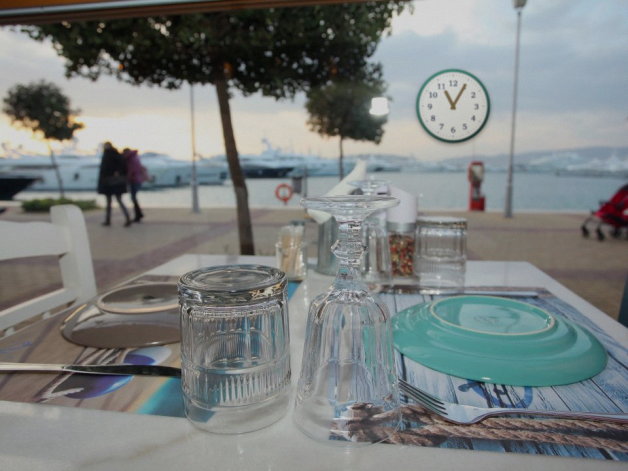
11:05
